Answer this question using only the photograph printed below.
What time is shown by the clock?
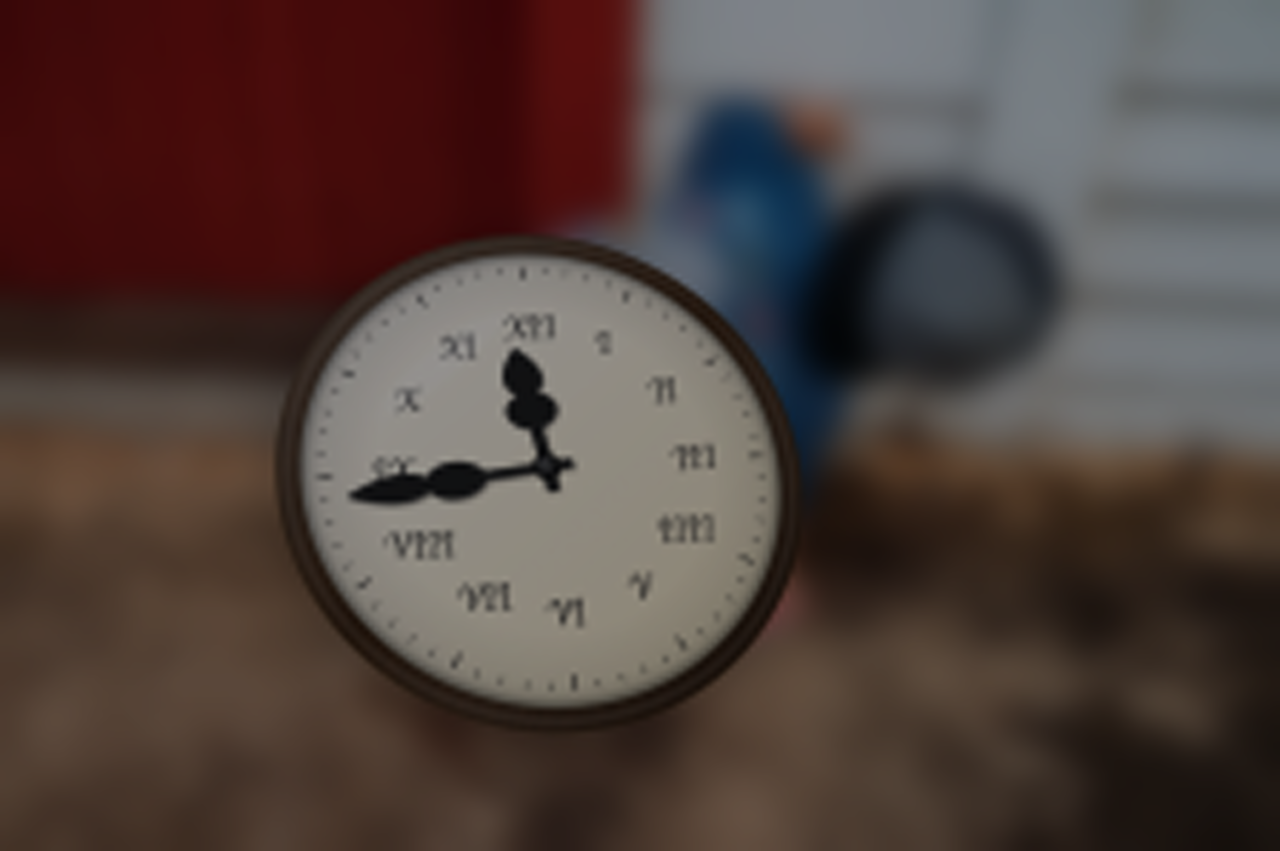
11:44
